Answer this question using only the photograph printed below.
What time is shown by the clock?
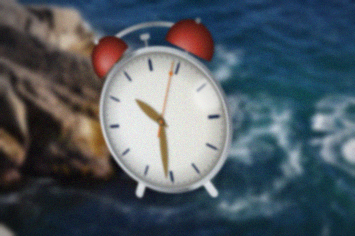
10:31:04
